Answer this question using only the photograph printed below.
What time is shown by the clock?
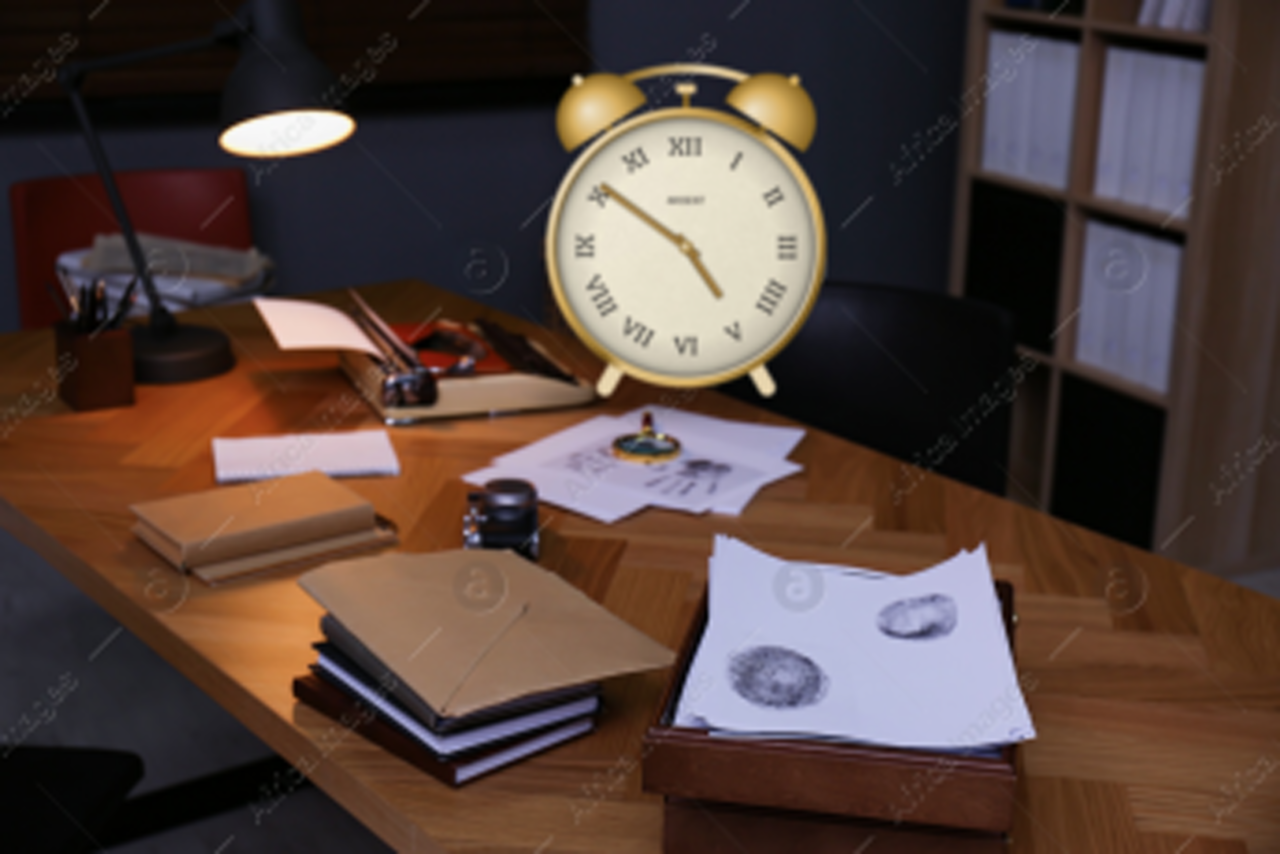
4:51
